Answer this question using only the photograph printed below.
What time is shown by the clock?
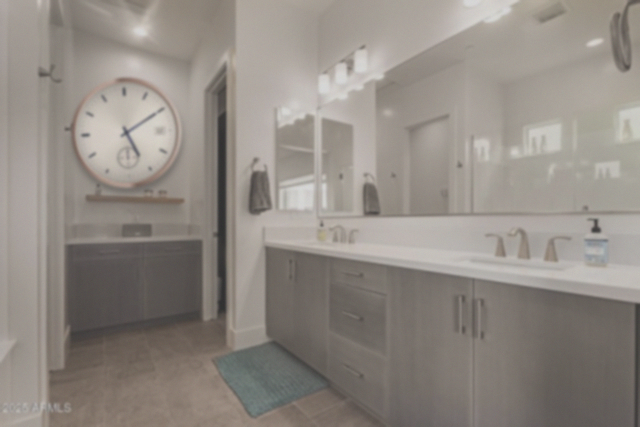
5:10
